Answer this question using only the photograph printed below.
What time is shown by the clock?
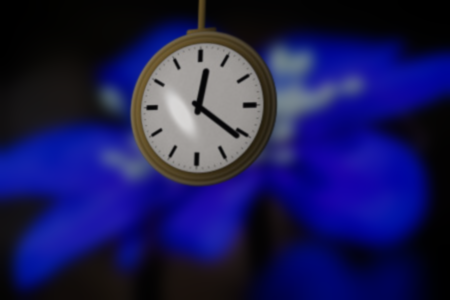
12:21
